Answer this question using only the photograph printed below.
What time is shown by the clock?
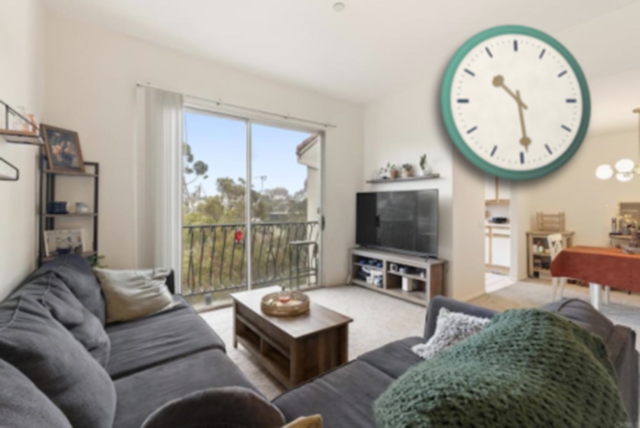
10:29
